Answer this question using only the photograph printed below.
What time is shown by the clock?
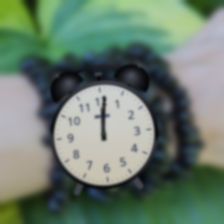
12:01
